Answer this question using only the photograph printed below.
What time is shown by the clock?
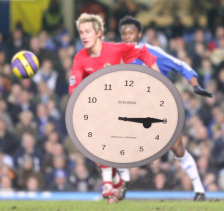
3:15
